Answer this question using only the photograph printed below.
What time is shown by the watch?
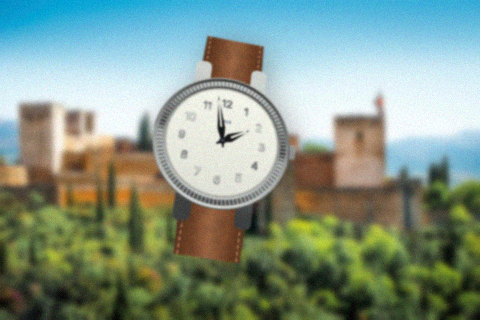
1:58
